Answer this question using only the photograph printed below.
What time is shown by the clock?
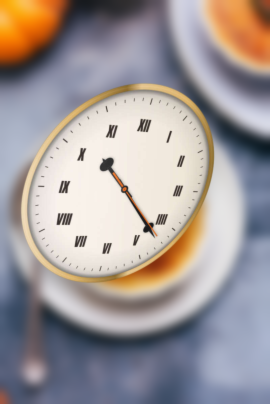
10:22:22
